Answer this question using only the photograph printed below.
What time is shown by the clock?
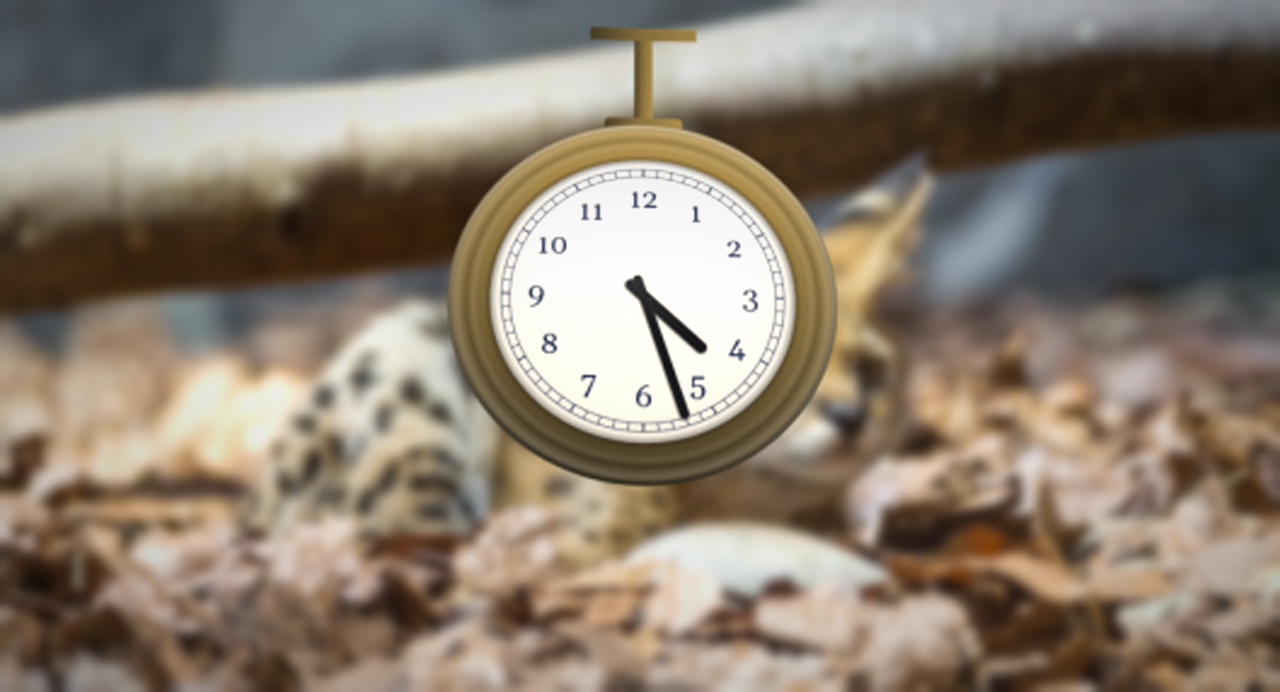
4:27
